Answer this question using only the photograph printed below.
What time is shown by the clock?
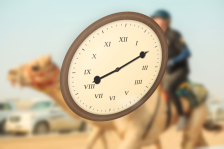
8:10
